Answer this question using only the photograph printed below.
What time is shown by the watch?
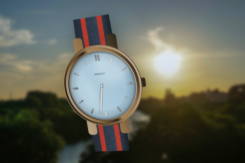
6:32
